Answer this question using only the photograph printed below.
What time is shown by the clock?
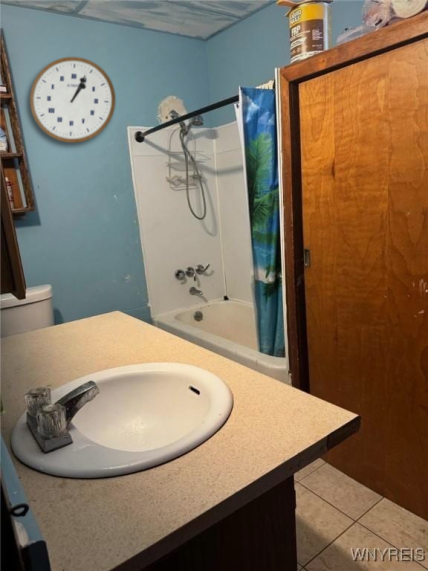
1:04
